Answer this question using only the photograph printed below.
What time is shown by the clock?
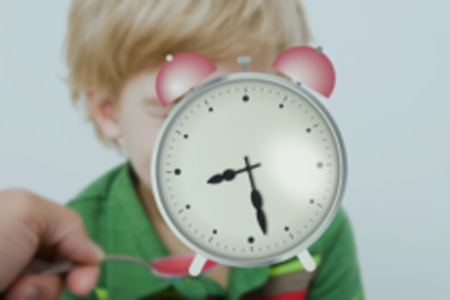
8:28
